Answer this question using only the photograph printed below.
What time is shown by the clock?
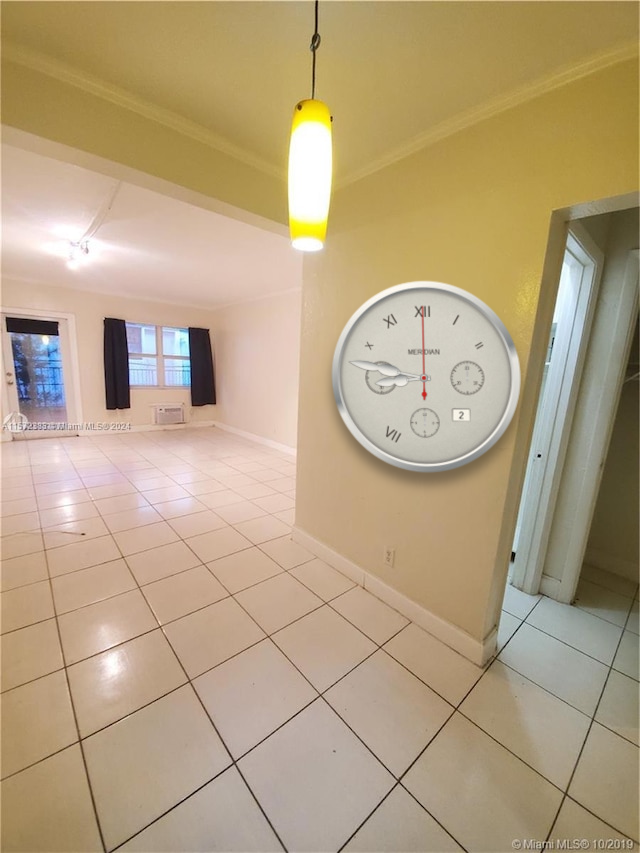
8:47
